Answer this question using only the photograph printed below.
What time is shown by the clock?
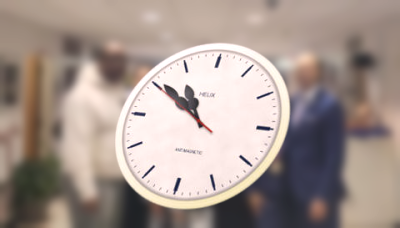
10:50:50
